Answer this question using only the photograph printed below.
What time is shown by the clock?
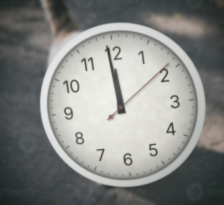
11:59:09
